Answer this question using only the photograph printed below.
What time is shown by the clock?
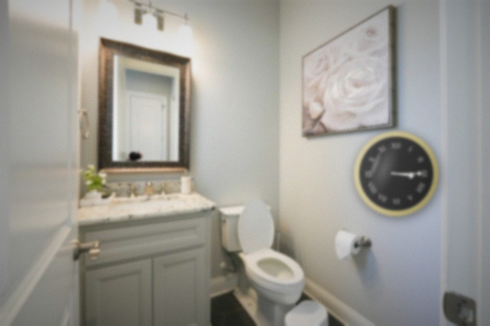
3:15
